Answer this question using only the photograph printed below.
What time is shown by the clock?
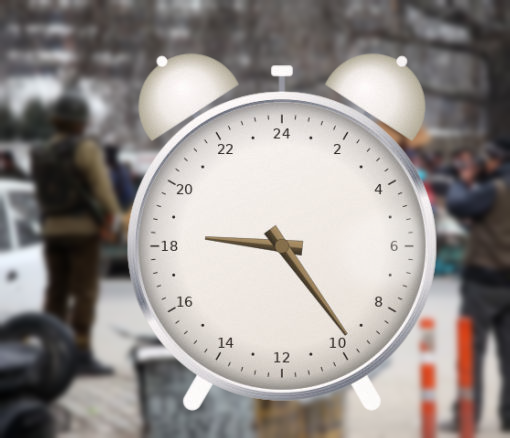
18:24
